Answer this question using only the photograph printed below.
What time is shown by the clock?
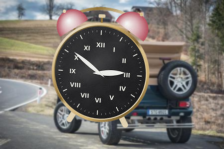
2:51
